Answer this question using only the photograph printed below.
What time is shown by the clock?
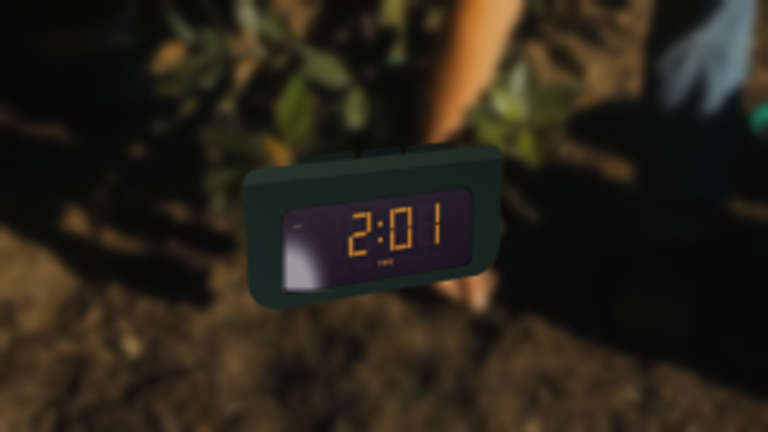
2:01
